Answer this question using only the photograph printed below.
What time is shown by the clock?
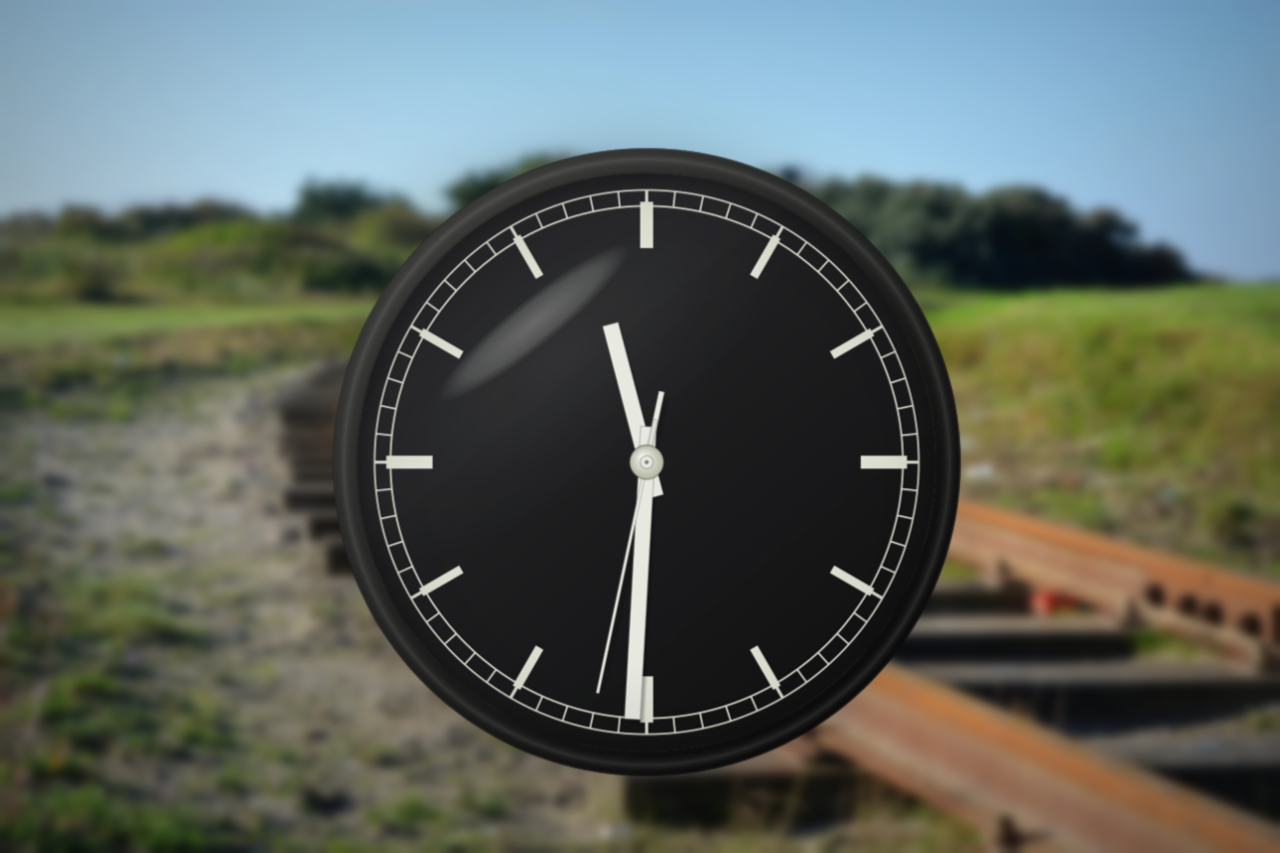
11:30:32
